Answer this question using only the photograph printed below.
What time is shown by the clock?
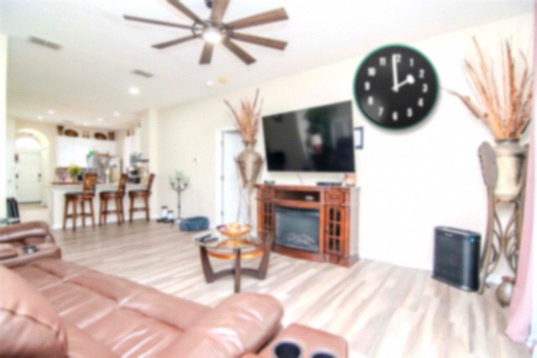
1:59
